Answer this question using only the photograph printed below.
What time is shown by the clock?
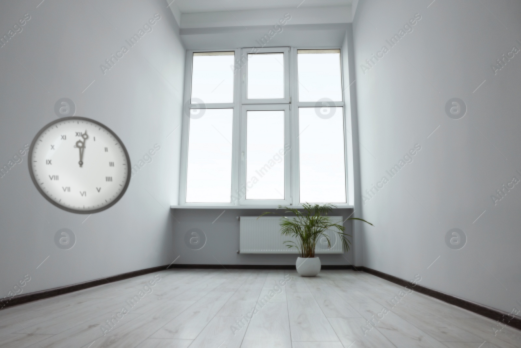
12:02
